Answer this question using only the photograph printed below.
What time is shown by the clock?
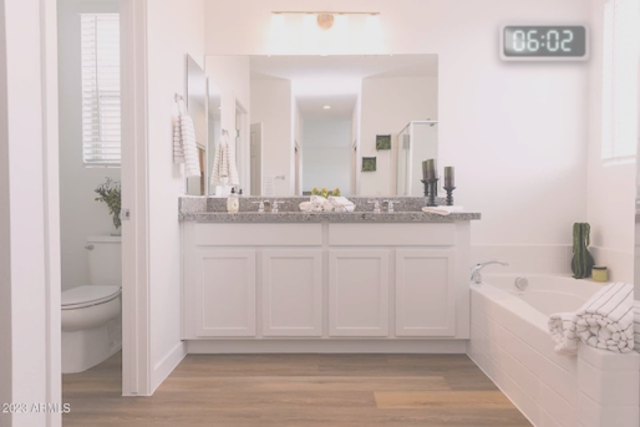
6:02
